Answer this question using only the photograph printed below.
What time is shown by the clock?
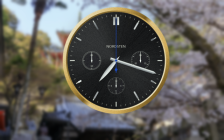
7:18
